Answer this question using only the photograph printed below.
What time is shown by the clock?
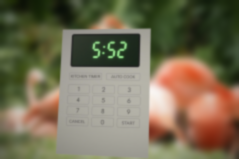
5:52
